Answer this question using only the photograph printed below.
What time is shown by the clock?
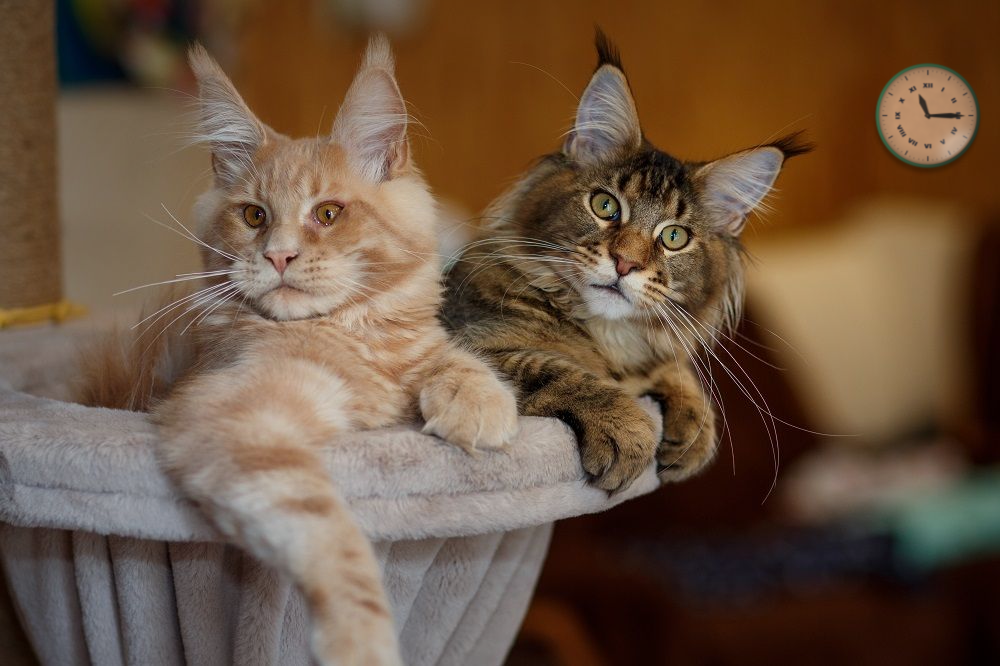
11:15
